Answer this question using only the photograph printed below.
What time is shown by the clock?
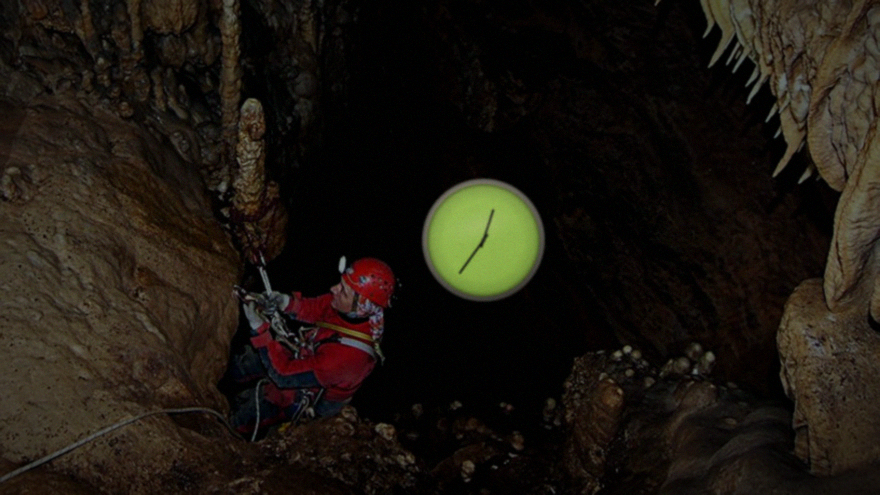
12:36
